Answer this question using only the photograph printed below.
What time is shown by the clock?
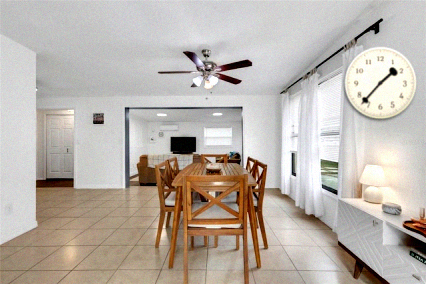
1:37
